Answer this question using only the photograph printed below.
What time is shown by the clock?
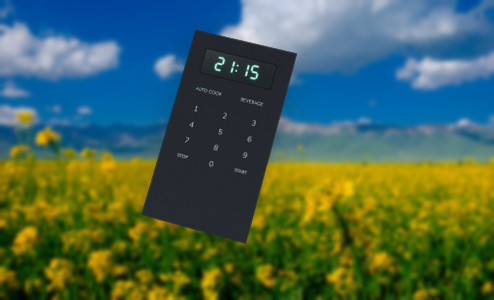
21:15
